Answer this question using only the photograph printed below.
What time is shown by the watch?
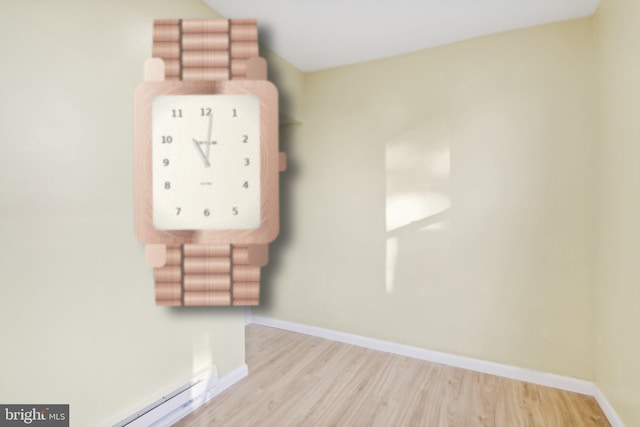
11:01
